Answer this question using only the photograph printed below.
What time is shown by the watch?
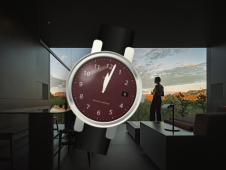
12:02
